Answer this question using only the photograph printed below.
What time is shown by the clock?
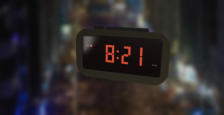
8:21
